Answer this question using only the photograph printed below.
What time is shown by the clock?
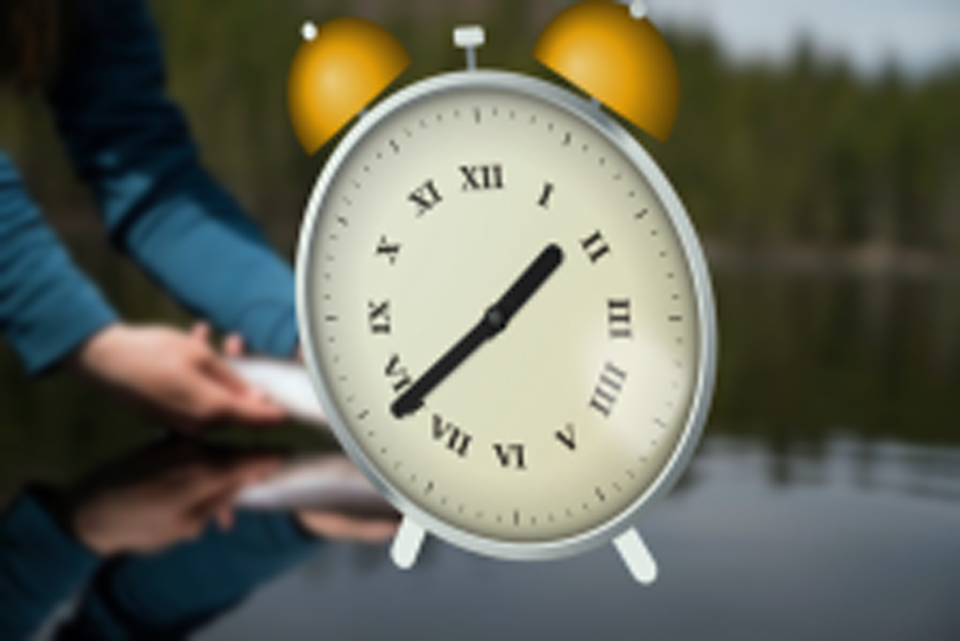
1:39
